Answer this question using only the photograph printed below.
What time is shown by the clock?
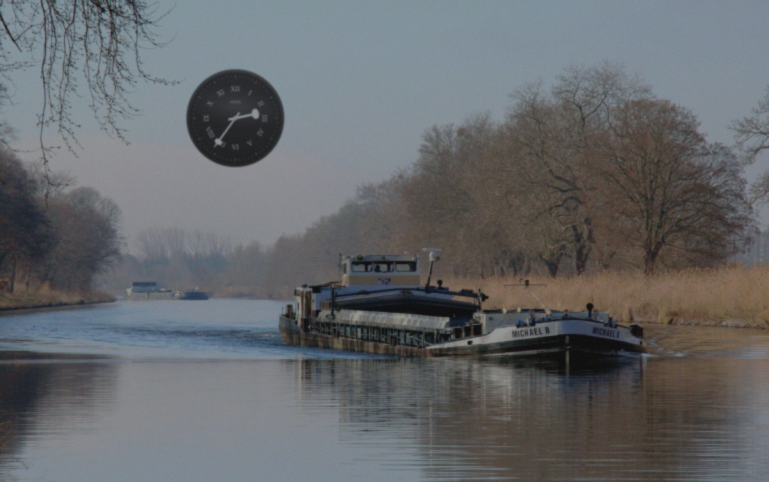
2:36
